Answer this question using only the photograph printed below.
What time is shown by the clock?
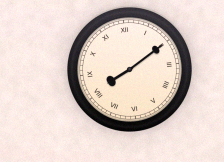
8:10
